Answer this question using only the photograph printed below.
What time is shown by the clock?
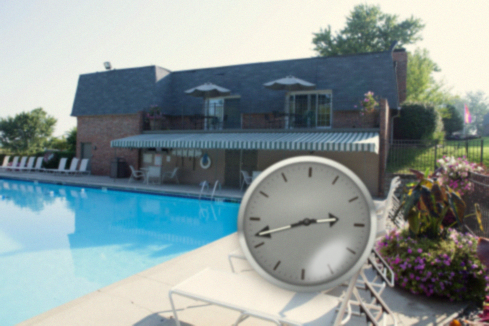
2:42
